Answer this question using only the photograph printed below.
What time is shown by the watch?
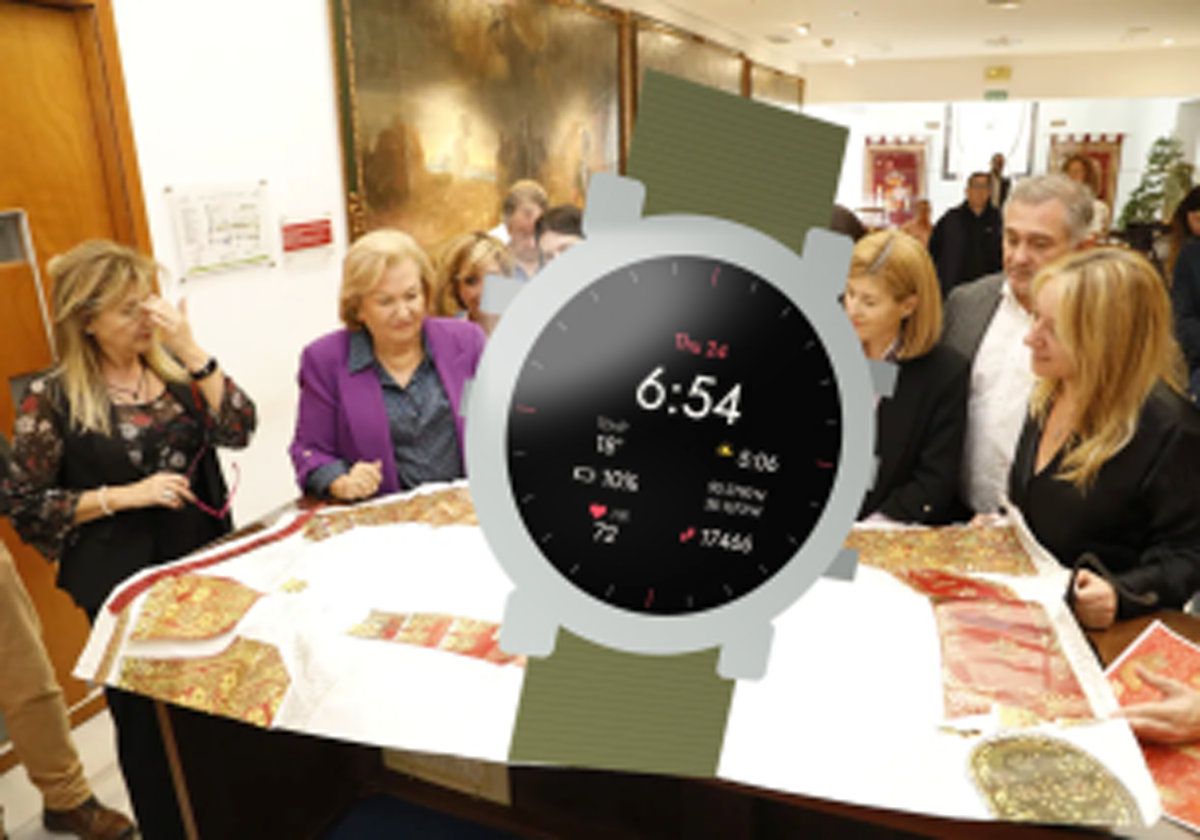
6:54
